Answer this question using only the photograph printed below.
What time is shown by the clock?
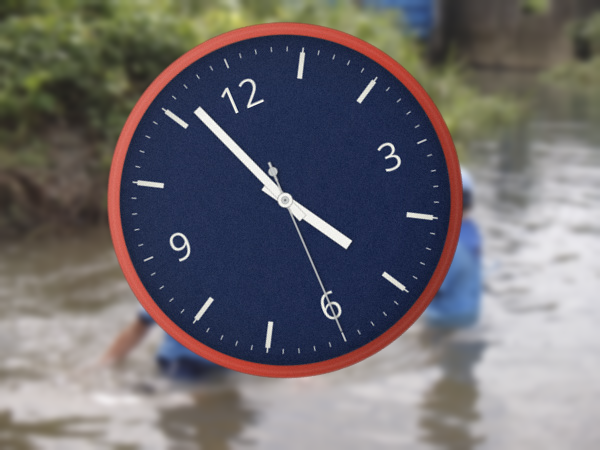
4:56:30
